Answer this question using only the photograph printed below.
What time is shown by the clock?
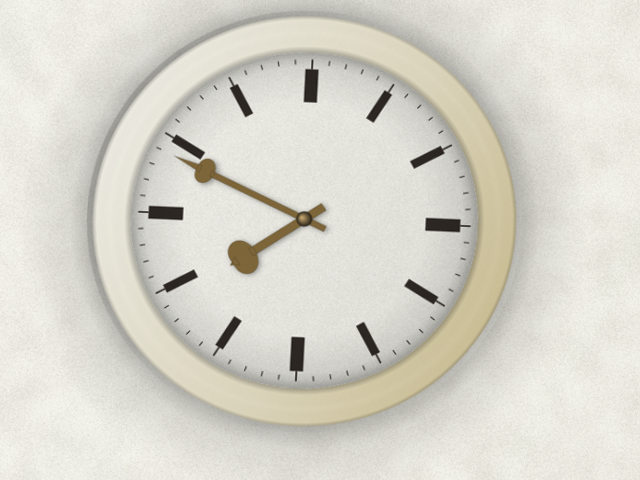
7:49
